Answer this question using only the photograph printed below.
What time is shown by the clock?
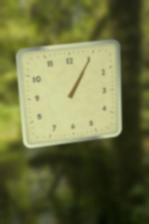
1:05
